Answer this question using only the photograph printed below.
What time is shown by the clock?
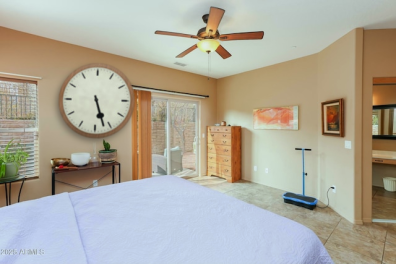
5:27
